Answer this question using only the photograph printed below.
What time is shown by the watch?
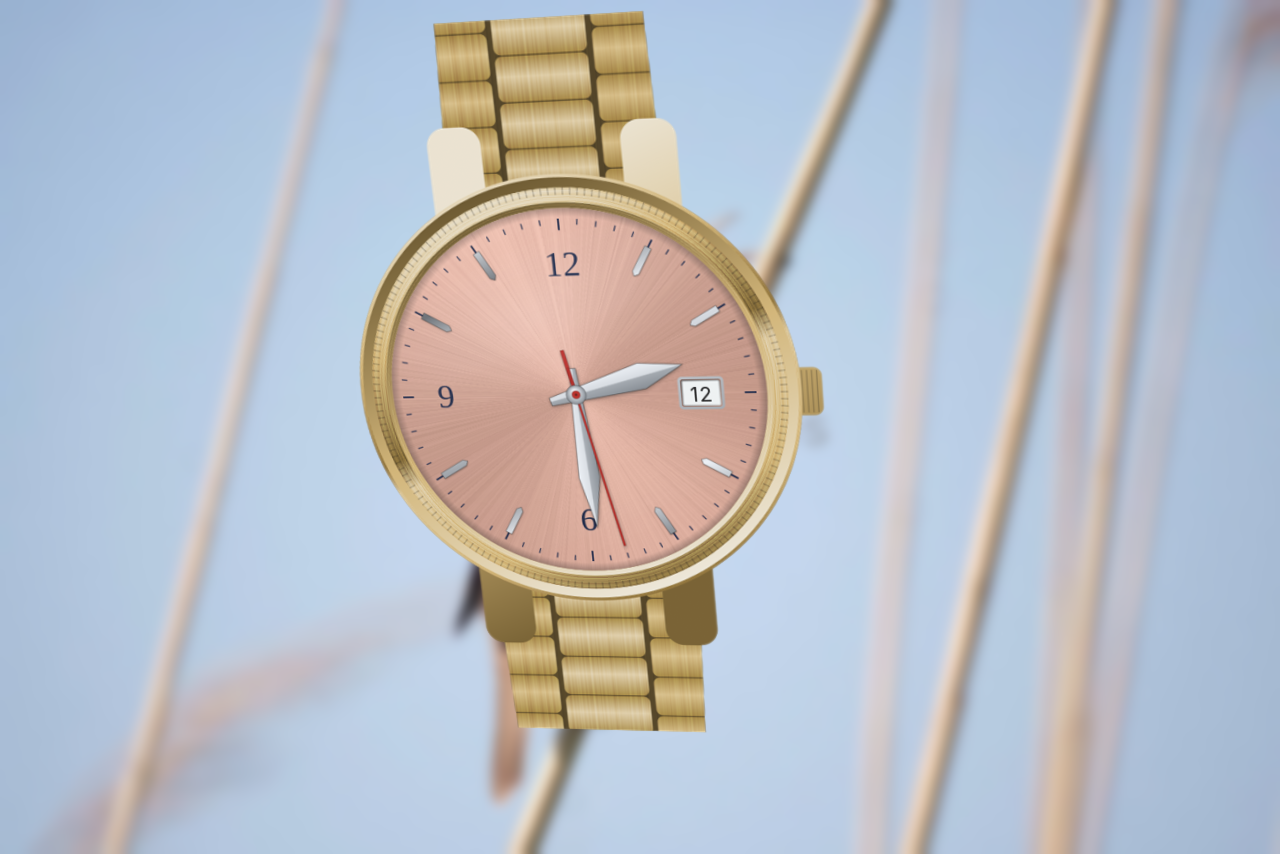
2:29:28
